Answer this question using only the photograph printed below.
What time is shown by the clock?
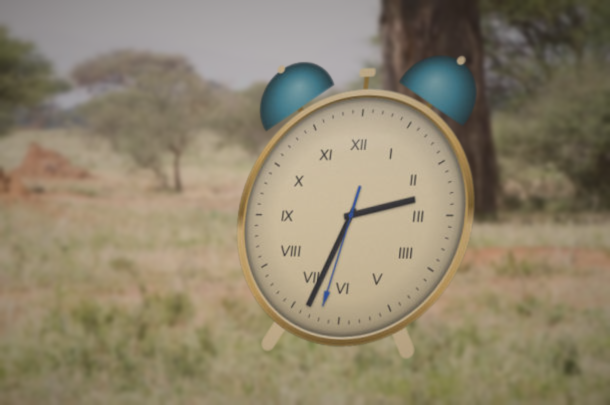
2:33:32
